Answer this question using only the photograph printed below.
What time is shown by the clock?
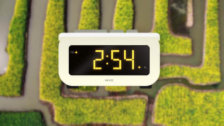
2:54
